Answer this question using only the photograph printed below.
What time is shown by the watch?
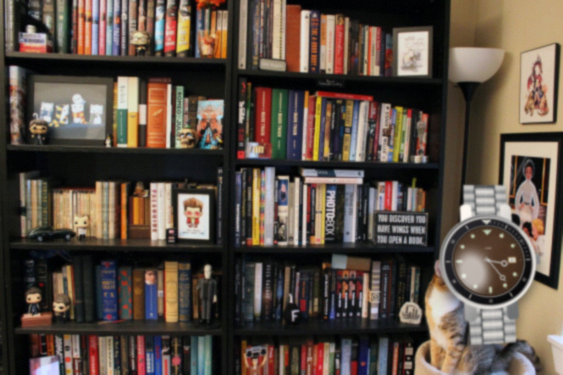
3:24
